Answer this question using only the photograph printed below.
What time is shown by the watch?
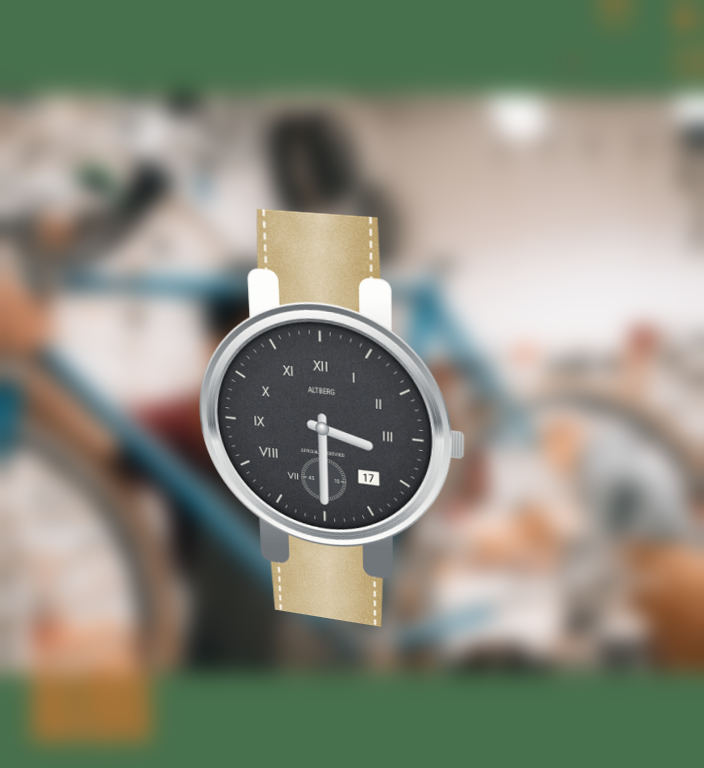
3:30
